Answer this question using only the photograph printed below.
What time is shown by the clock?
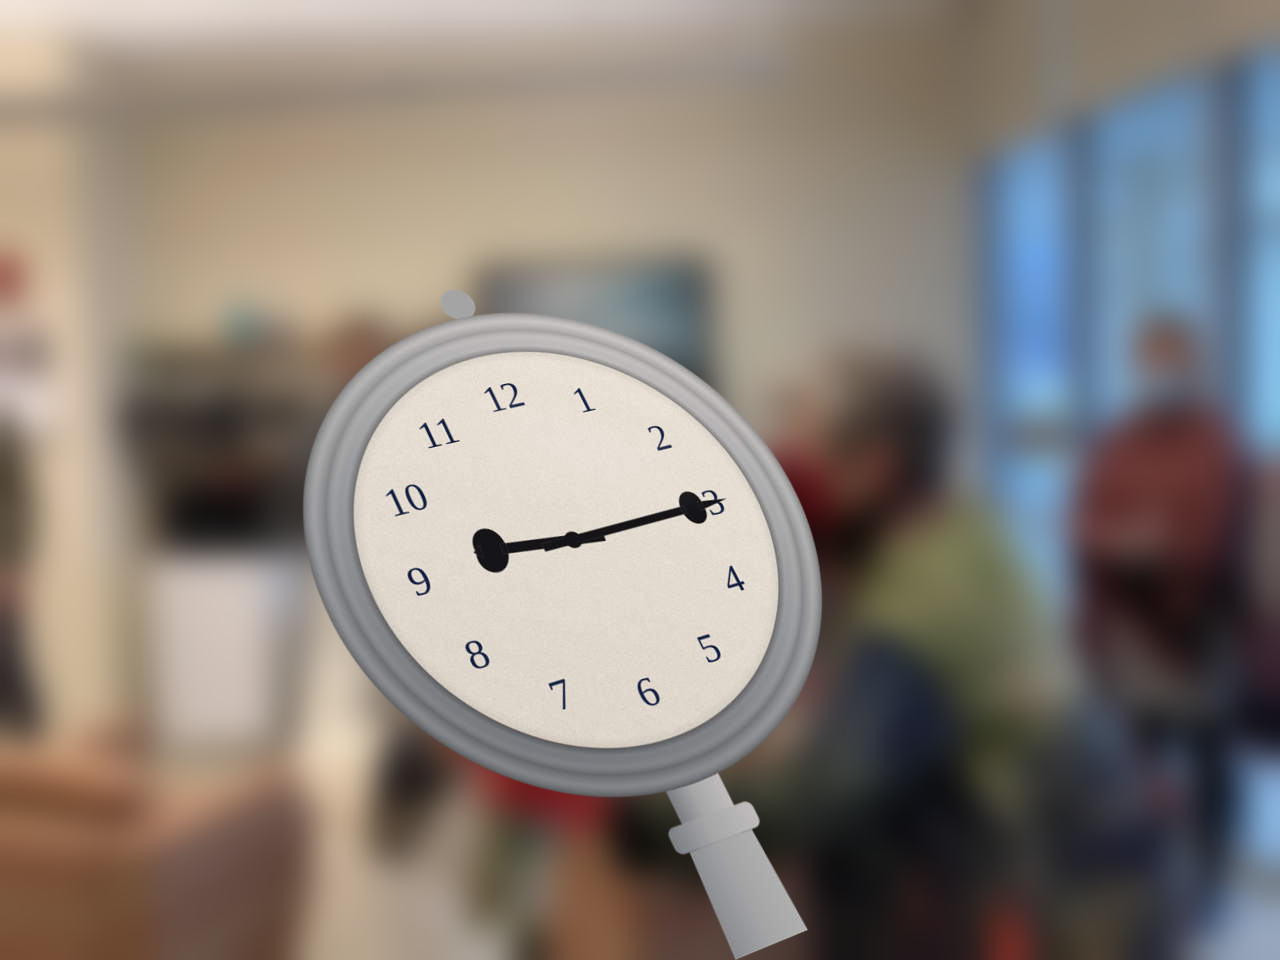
9:15
